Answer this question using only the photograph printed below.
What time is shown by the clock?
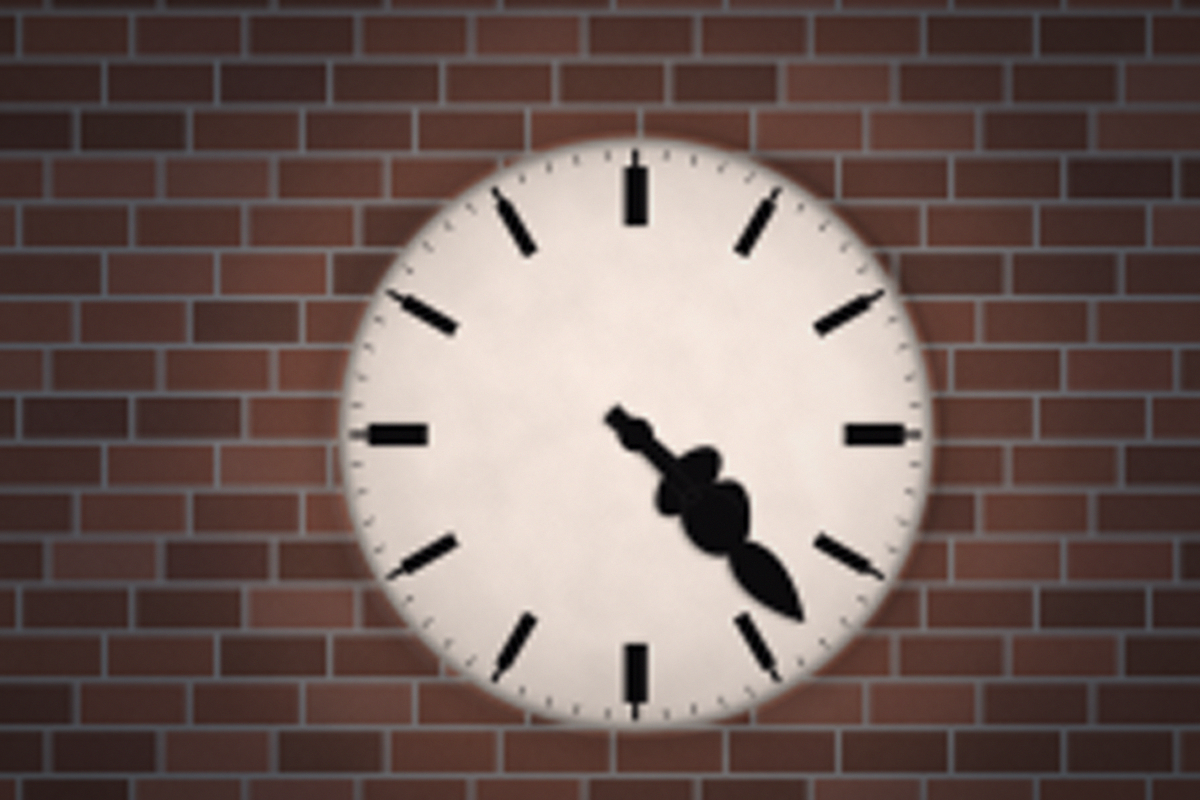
4:23
